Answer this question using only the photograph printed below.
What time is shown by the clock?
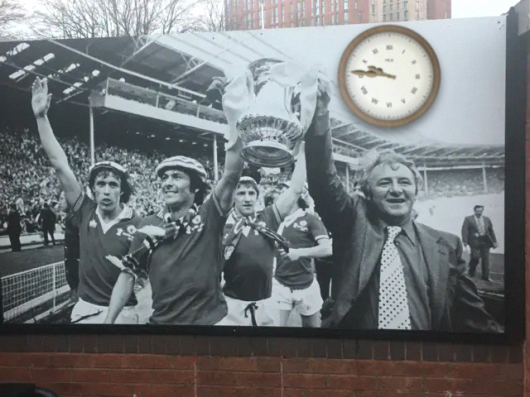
9:46
